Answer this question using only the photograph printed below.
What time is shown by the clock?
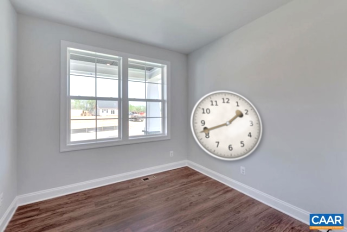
1:42
